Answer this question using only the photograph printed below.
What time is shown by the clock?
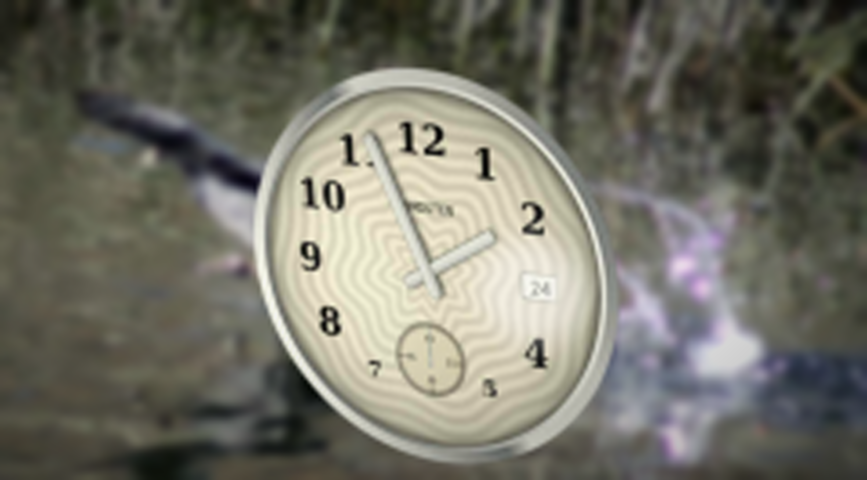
1:56
